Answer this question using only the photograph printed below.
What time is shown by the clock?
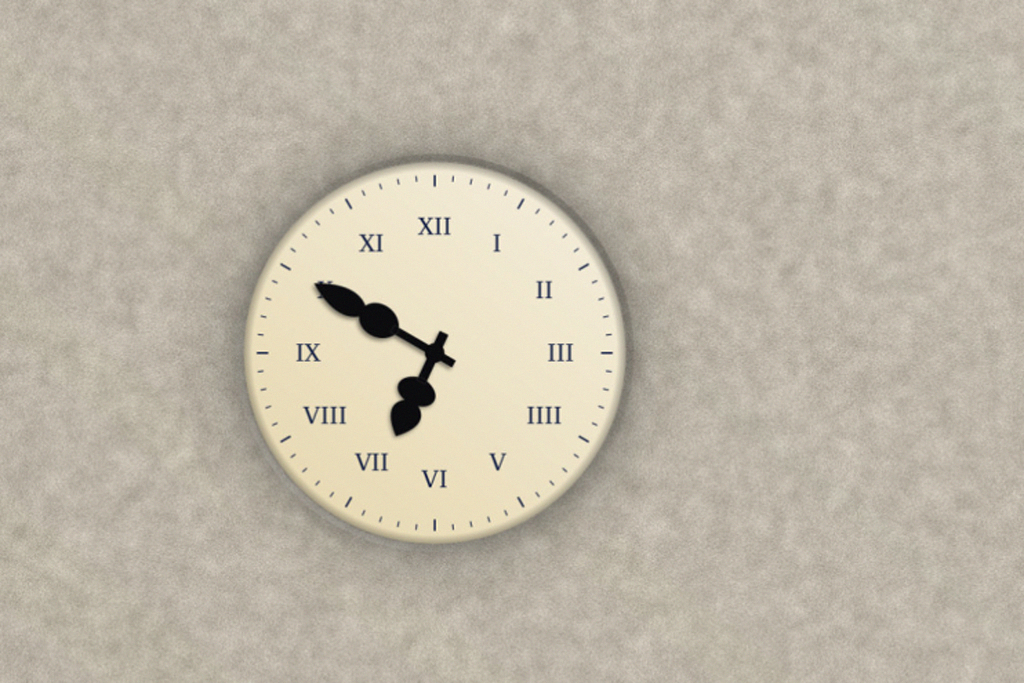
6:50
